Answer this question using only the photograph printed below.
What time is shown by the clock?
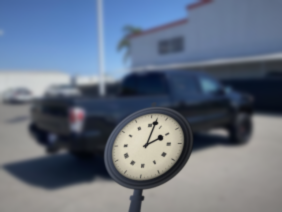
2:02
